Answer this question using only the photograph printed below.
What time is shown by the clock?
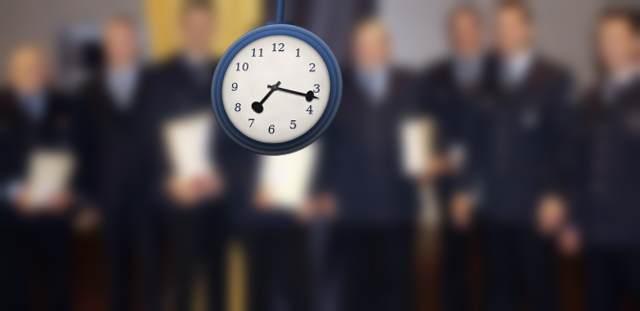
7:17
